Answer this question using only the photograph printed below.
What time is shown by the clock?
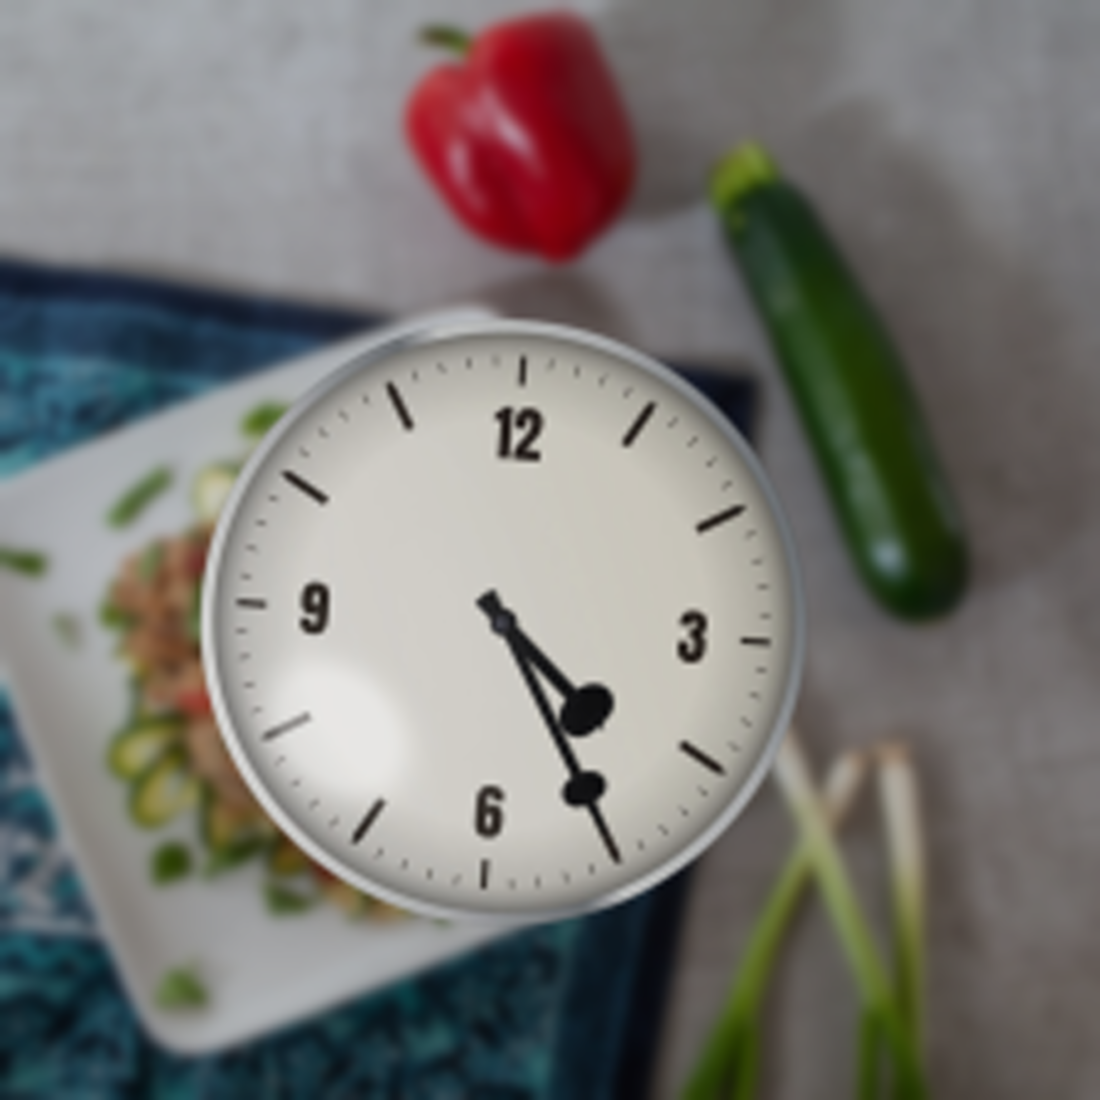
4:25
